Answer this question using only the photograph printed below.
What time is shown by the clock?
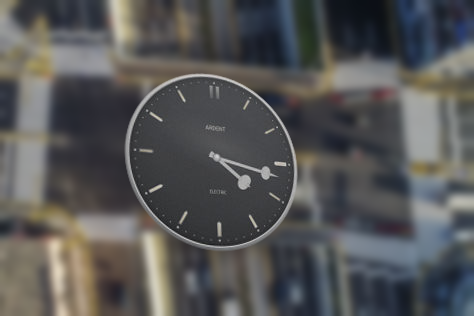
4:17
